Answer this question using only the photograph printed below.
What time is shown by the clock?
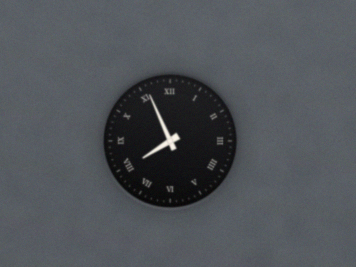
7:56
